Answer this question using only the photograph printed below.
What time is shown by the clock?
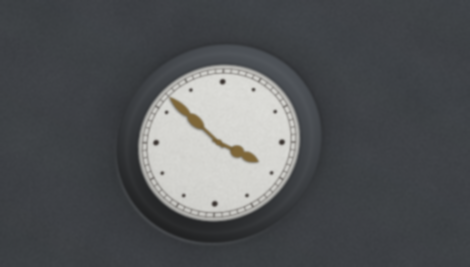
3:52
